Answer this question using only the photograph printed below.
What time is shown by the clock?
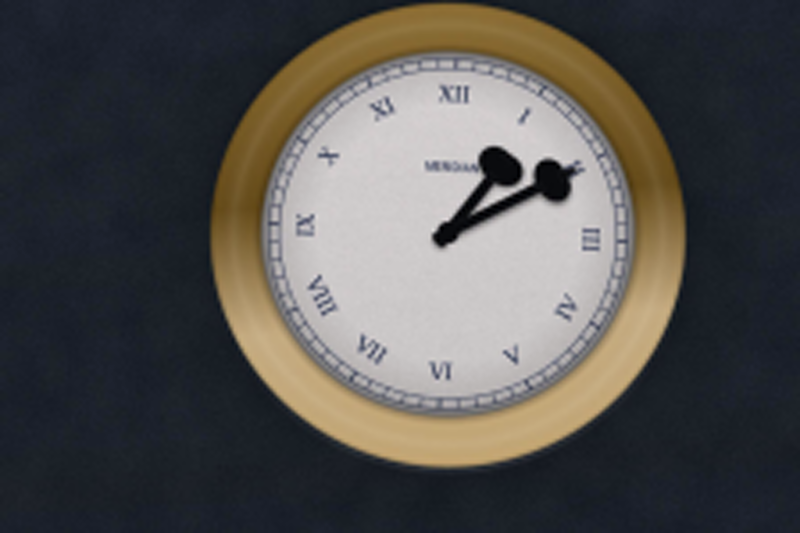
1:10
